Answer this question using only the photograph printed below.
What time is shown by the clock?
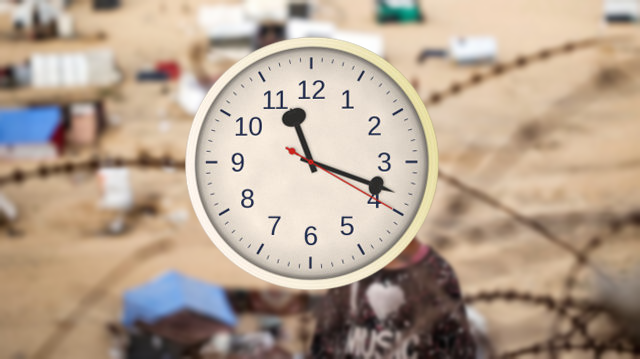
11:18:20
